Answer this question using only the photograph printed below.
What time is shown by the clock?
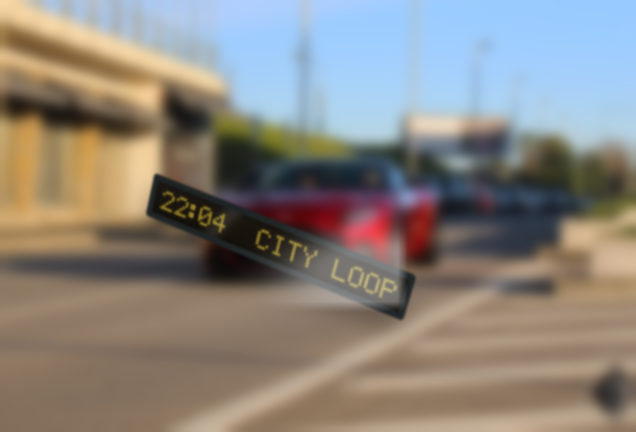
22:04
